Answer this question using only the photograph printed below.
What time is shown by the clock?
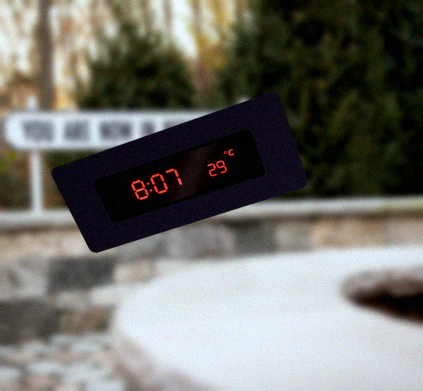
8:07
